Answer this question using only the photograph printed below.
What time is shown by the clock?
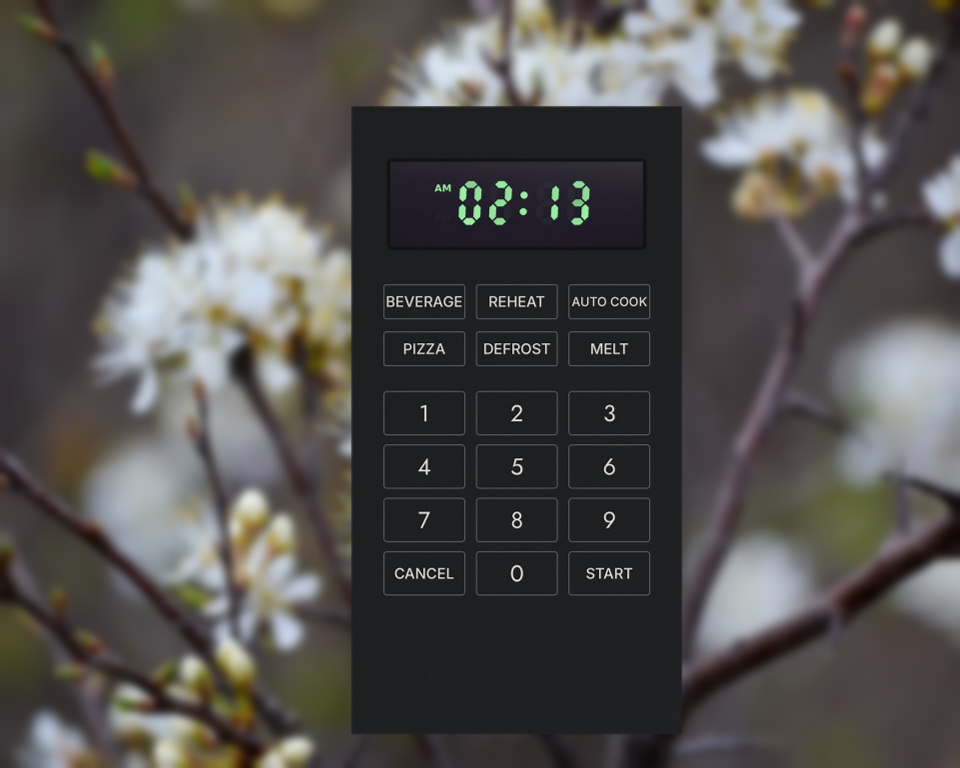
2:13
